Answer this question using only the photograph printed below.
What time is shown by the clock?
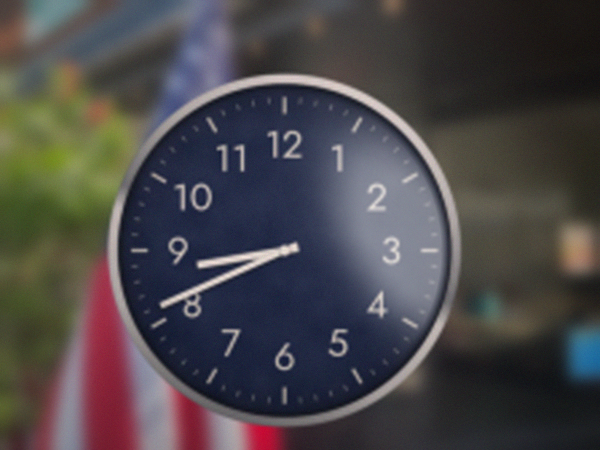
8:41
